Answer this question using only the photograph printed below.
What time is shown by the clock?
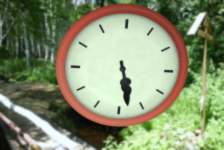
5:28
